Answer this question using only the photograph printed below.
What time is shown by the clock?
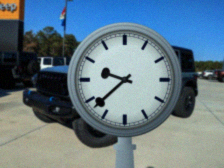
9:38
